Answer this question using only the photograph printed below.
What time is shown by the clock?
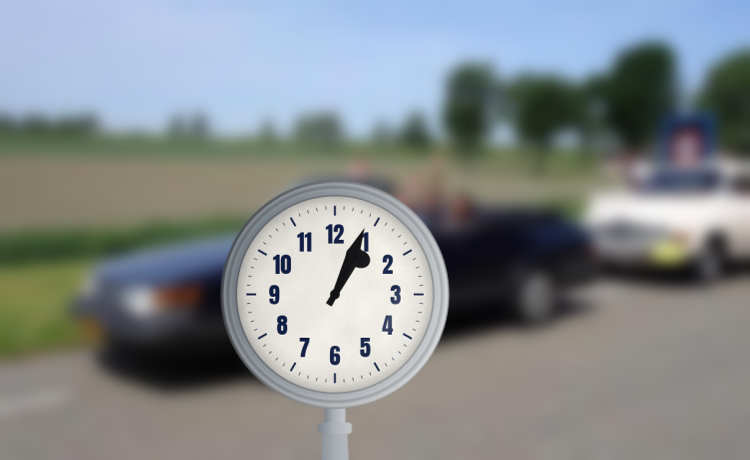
1:04
